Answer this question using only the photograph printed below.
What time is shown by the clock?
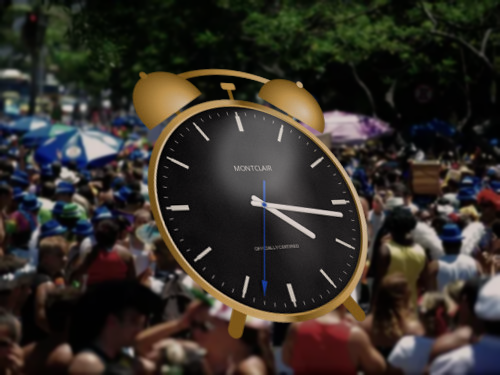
4:16:33
